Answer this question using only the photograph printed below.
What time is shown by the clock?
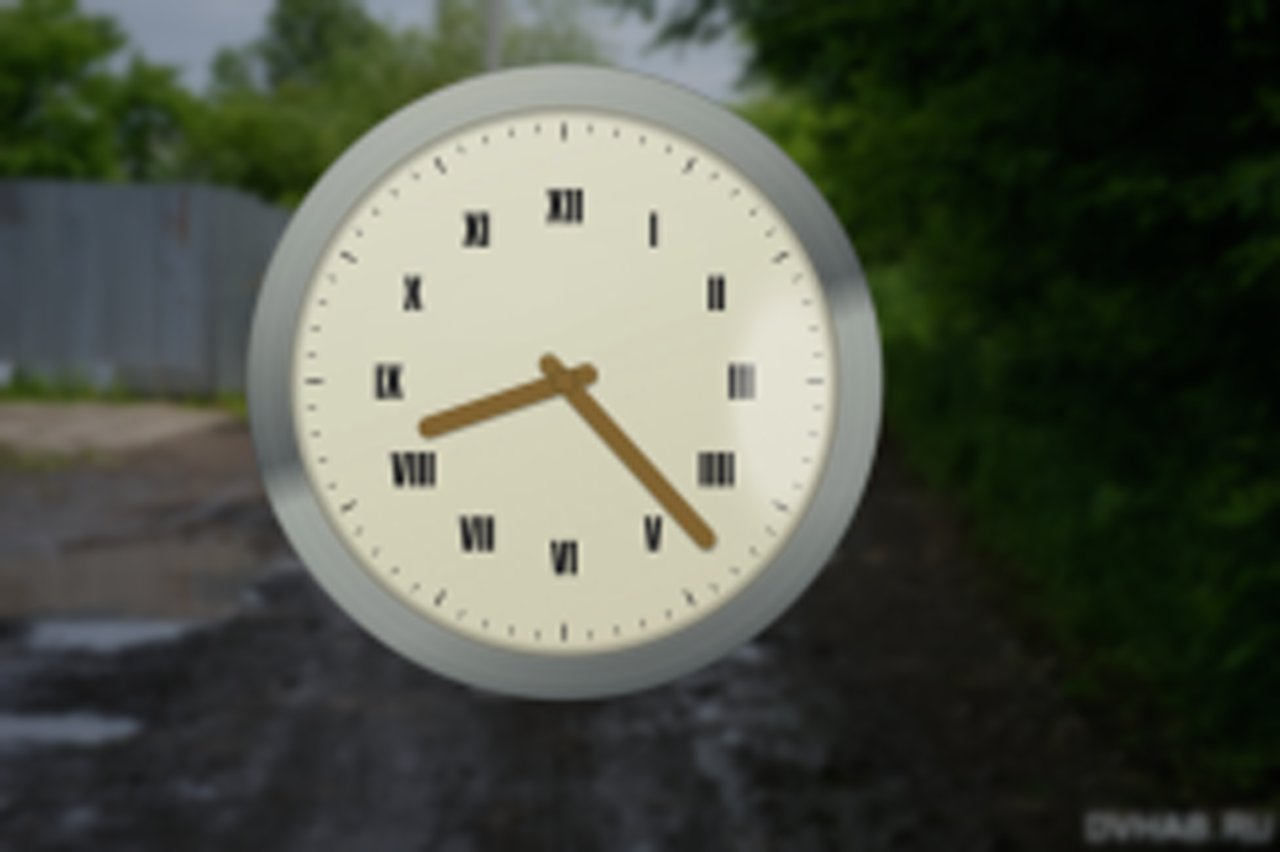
8:23
